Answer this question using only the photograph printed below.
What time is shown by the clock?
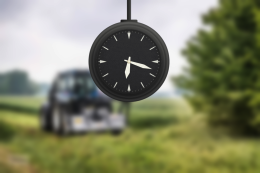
6:18
